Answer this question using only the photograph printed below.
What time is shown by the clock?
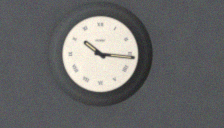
10:16
